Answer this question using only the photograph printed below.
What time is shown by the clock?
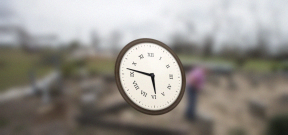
5:47
